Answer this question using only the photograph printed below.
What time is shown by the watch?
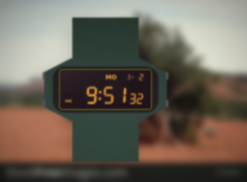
9:51:32
